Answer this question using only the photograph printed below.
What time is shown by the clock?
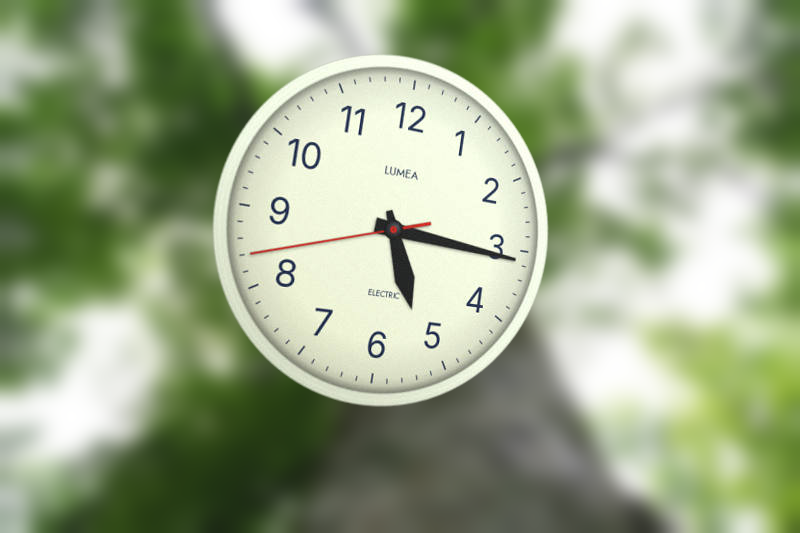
5:15:42
